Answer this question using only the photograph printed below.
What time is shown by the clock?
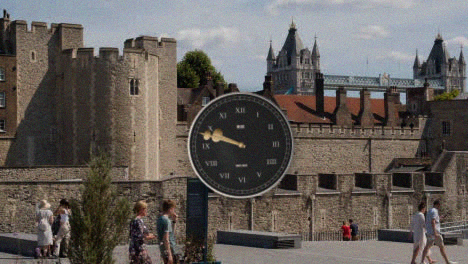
9:48
